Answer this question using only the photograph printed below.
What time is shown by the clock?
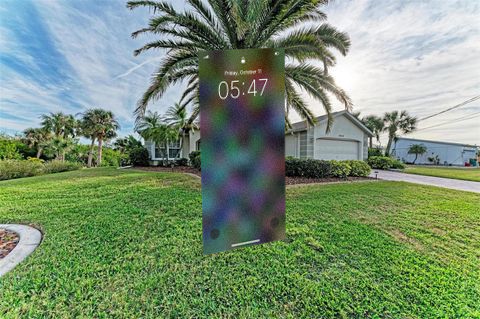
5:47
